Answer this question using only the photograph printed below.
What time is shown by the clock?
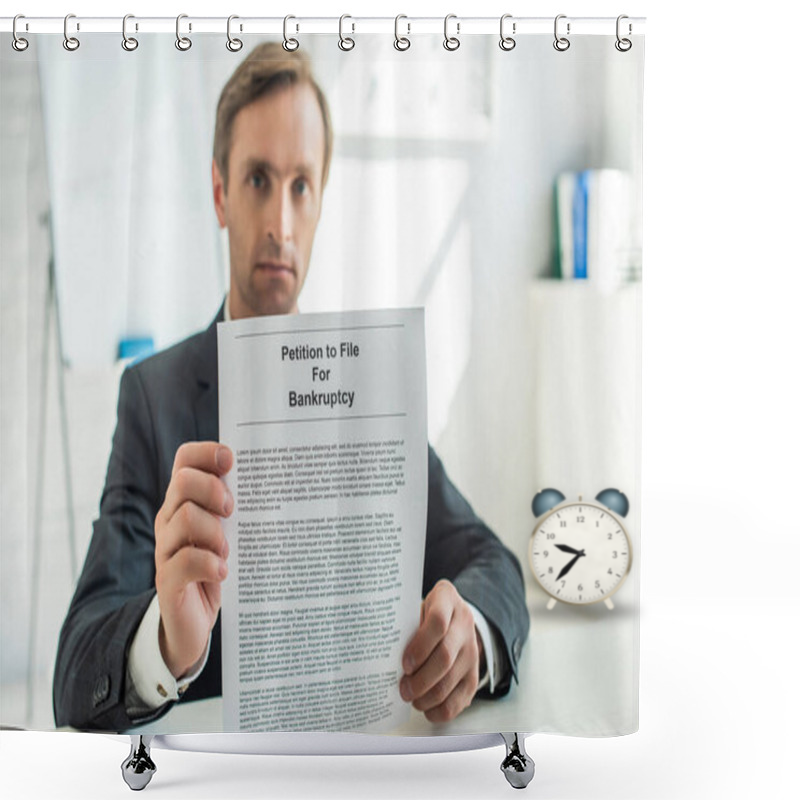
9:37
